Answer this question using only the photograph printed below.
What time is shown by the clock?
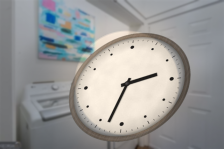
2:33
